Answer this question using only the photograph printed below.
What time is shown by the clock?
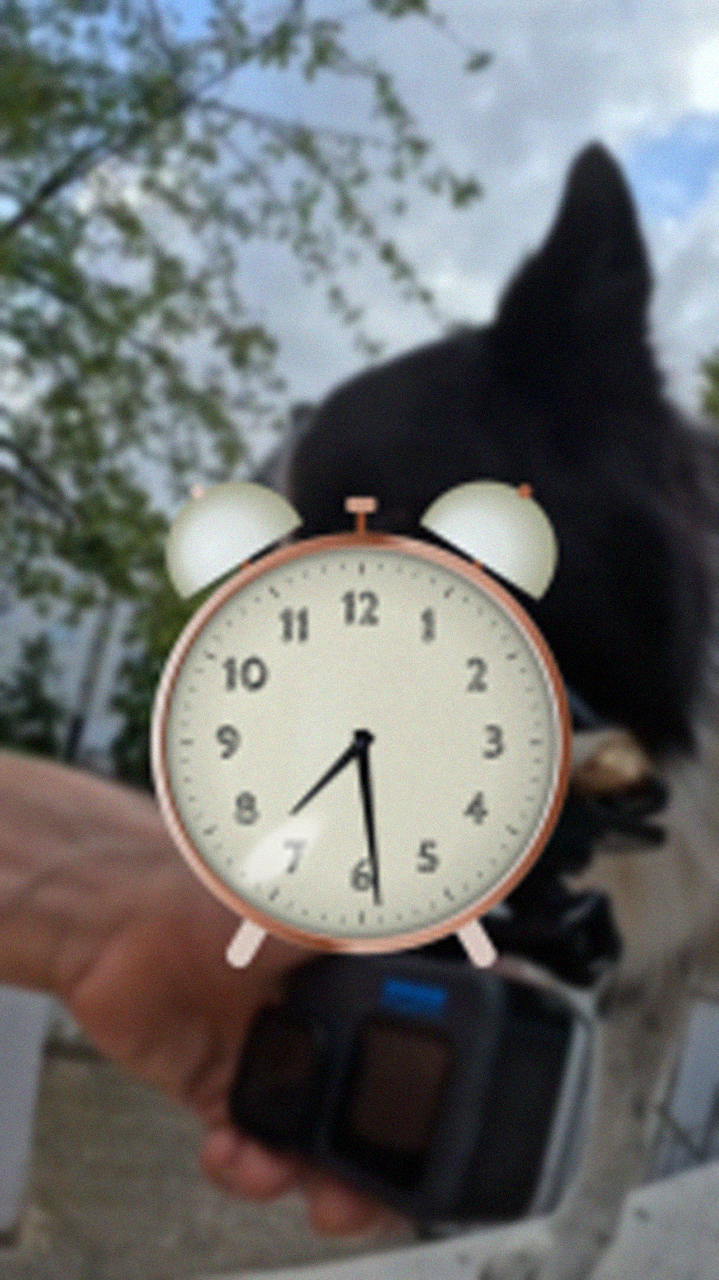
7:29
